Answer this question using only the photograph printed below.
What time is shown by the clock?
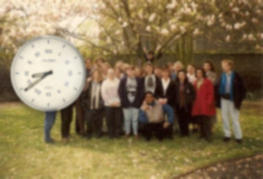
8:39
